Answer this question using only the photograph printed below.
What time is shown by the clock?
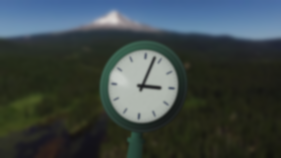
3:03
